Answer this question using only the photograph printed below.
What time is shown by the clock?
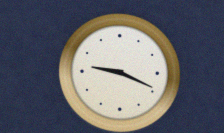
9:19
